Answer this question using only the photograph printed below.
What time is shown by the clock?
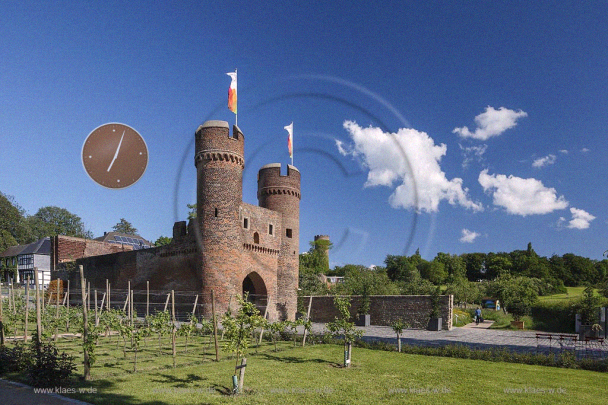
7:04
